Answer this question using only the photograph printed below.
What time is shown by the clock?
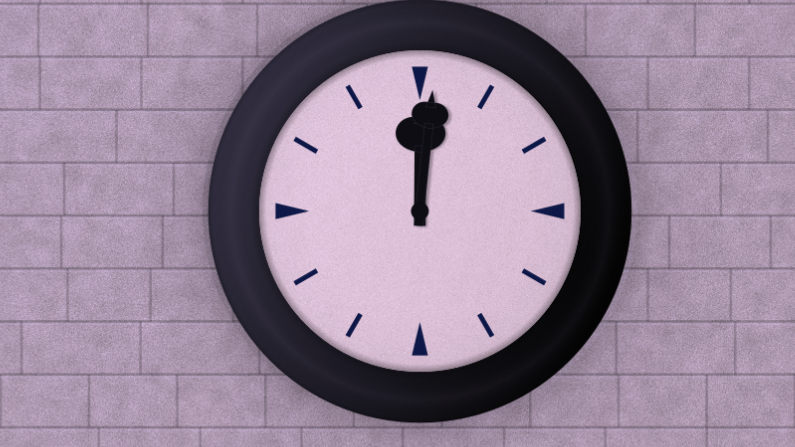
12:01
